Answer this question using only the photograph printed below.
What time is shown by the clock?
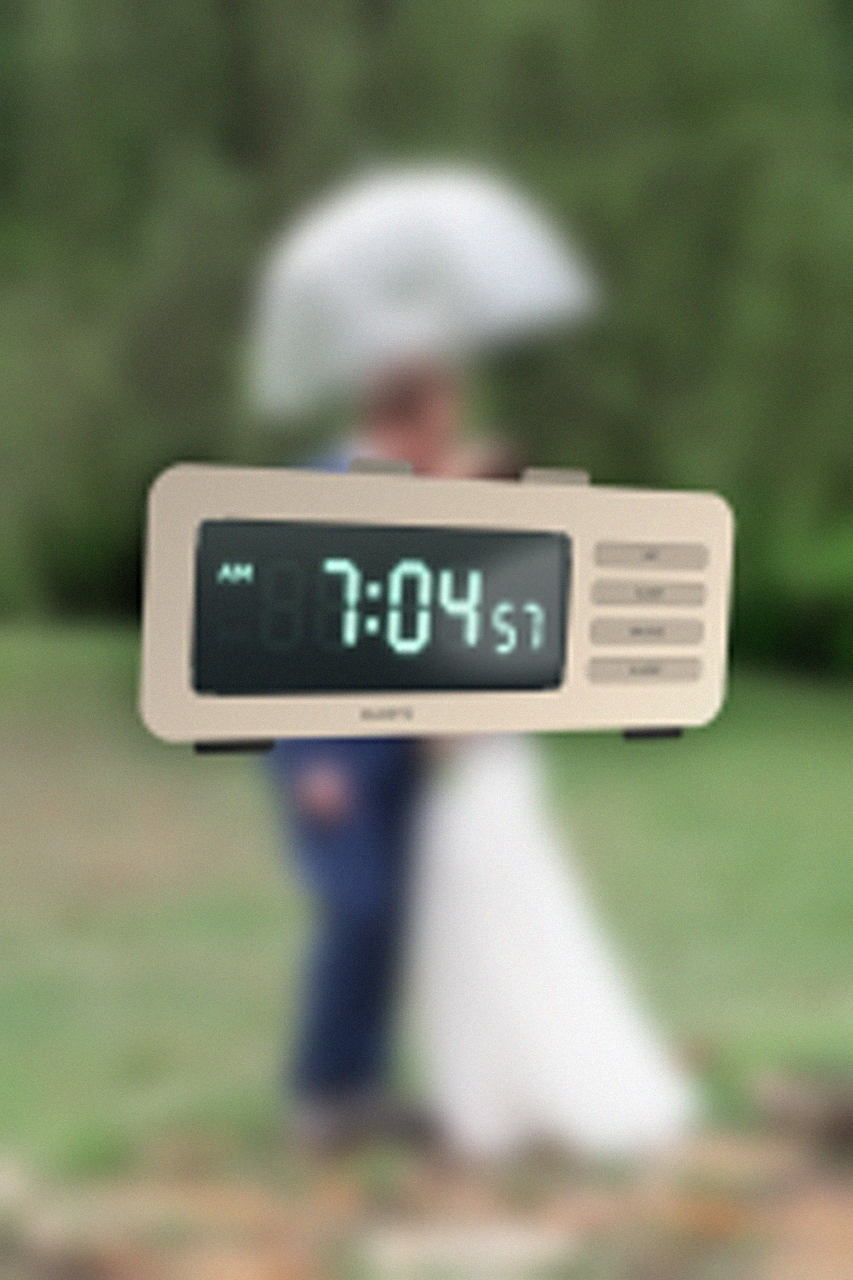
7:04:57
